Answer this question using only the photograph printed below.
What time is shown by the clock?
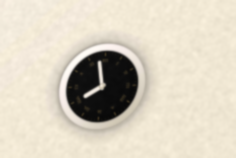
7:58
